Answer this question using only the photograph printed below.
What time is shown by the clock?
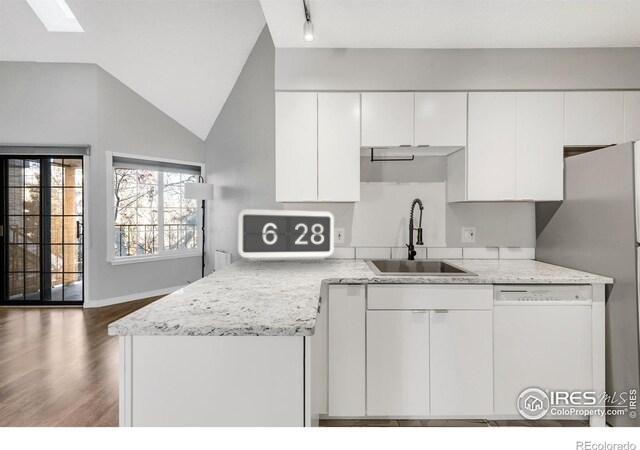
6:28
